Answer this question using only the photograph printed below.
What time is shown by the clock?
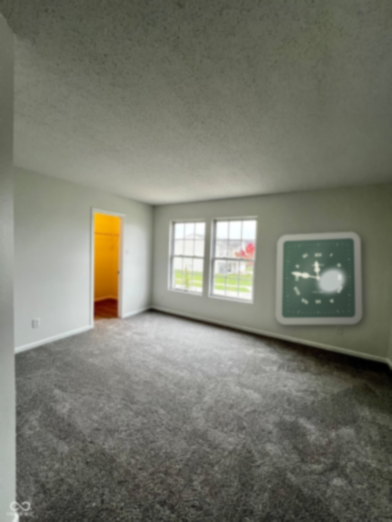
11:47
